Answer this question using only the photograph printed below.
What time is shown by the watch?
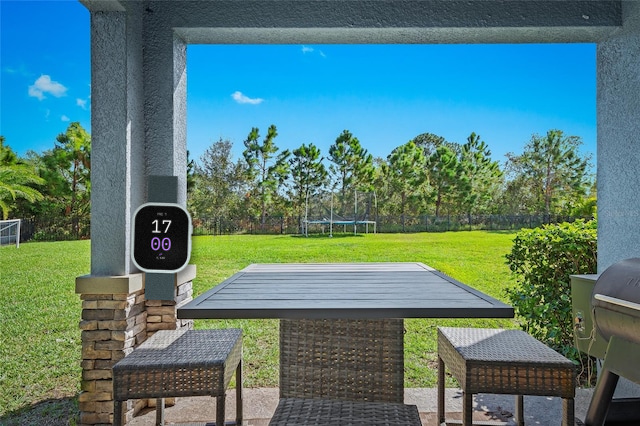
17:00
